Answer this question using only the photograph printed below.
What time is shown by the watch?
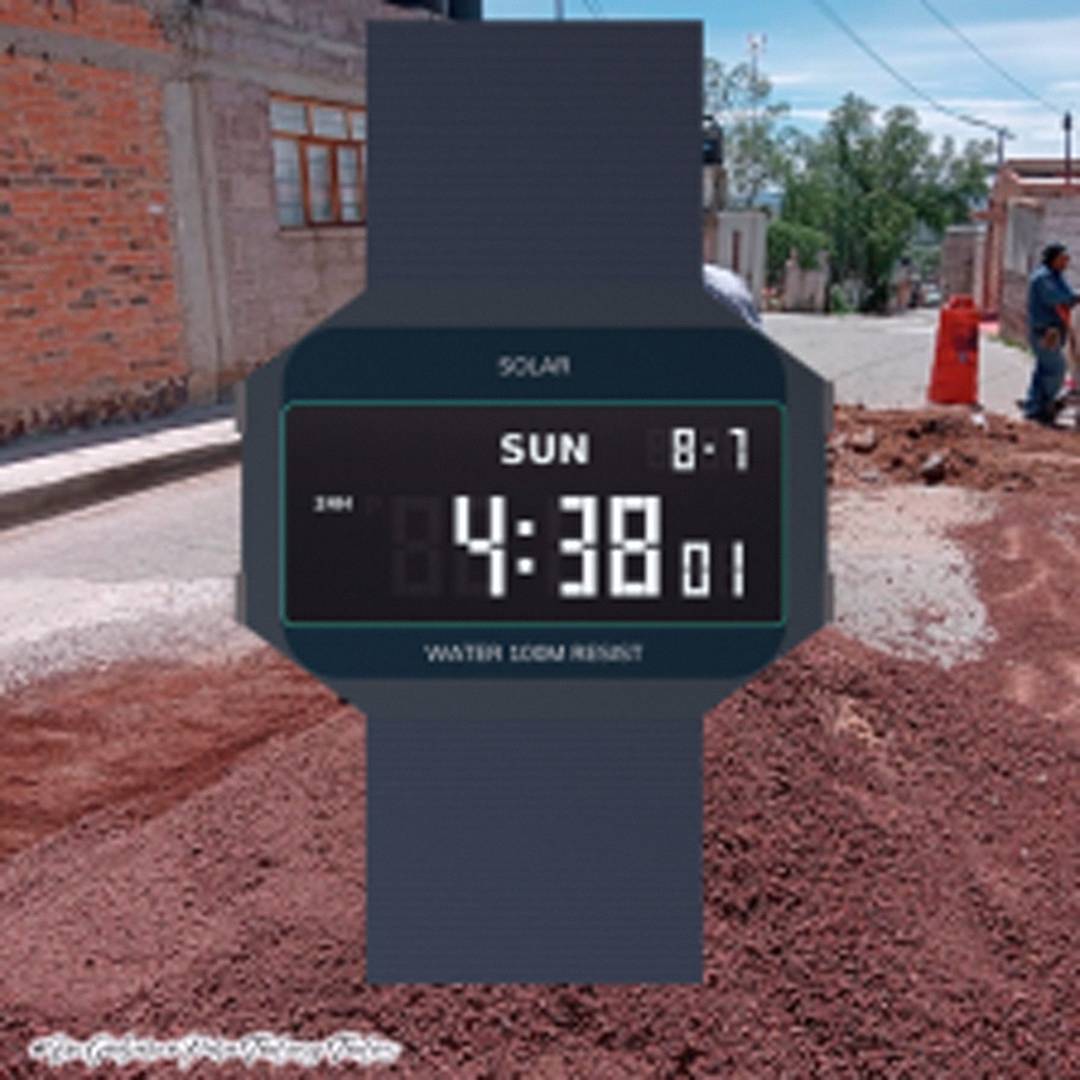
4:38:01
